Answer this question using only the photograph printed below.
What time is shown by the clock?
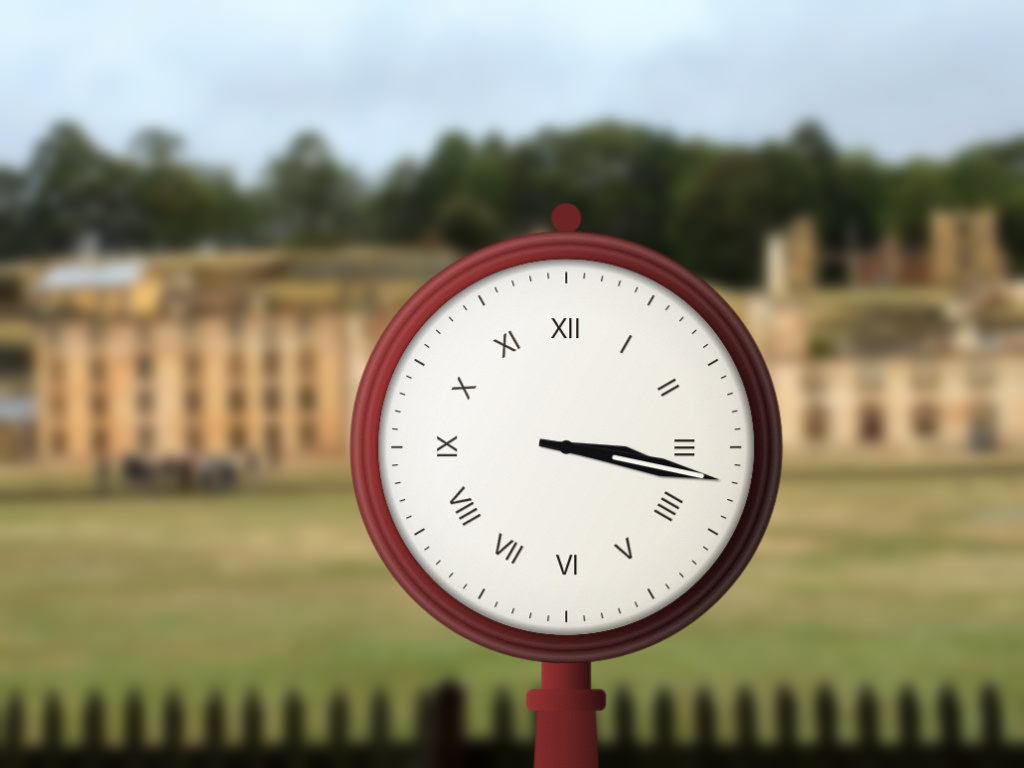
3:17
